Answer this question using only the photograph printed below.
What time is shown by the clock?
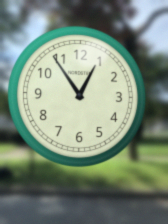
12:54
